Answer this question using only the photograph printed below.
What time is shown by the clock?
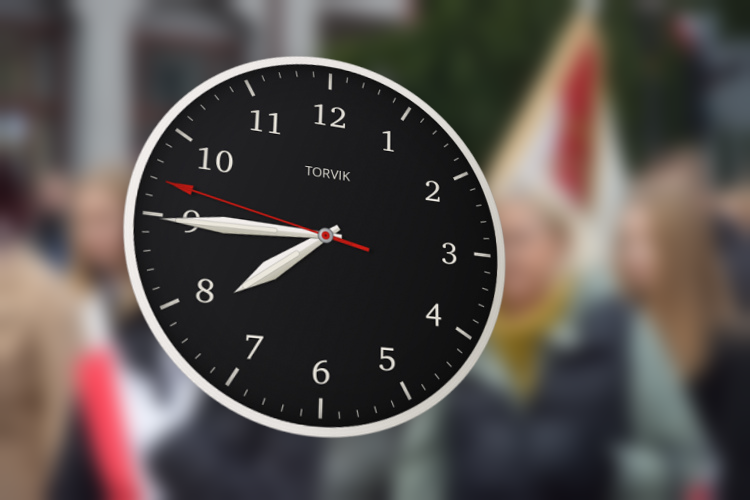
7:44:47
